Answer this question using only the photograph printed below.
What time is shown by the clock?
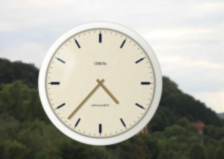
4:37
